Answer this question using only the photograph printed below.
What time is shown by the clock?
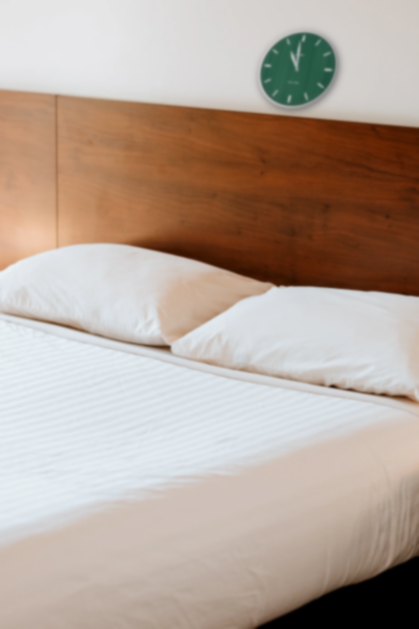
10:59
